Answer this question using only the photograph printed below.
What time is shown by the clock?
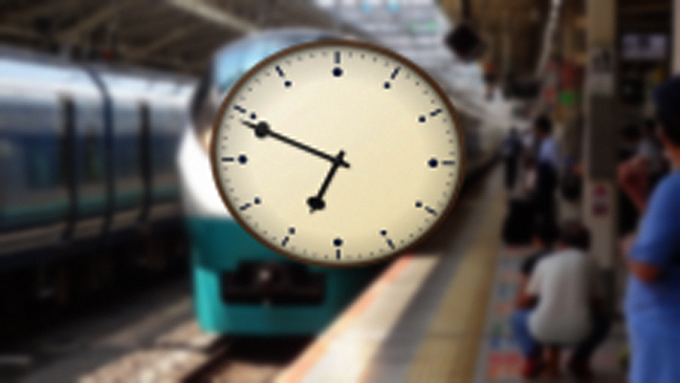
6:49
